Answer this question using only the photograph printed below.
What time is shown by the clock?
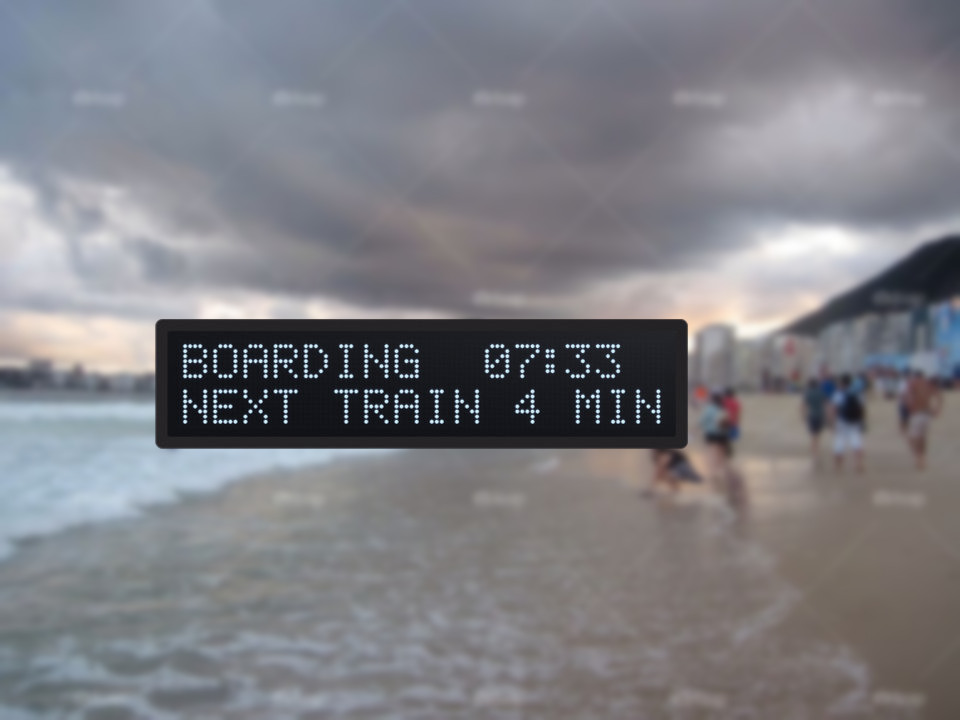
7:33
